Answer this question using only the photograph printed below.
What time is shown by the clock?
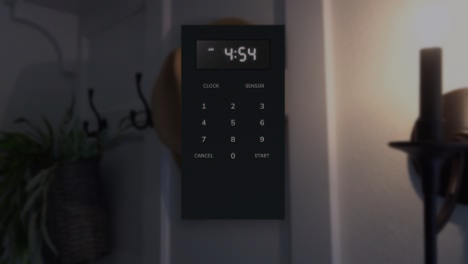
4:54
